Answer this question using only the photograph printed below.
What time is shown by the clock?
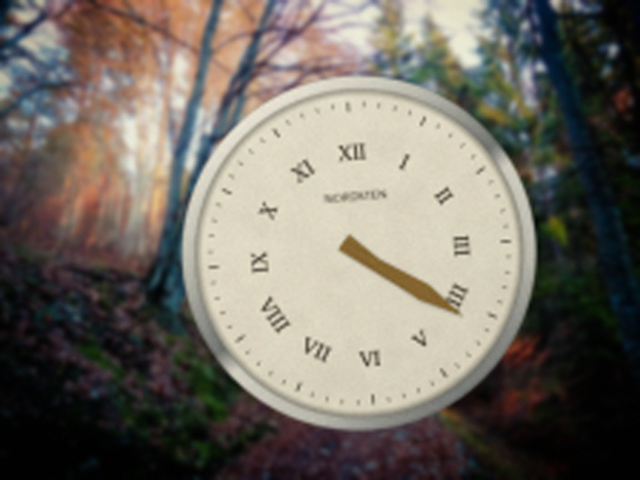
4:21
